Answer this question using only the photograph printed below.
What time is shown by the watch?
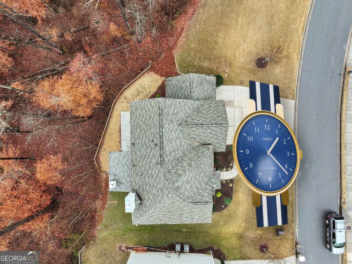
1:22
